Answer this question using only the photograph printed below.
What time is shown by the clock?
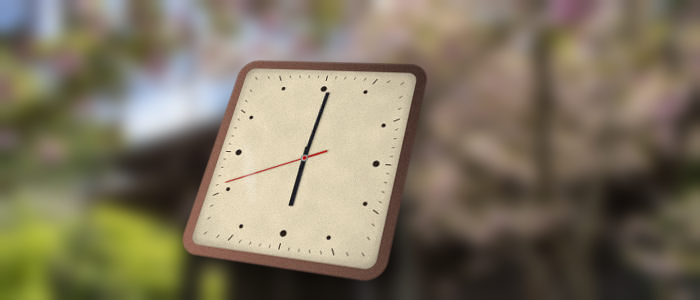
6:00:41
